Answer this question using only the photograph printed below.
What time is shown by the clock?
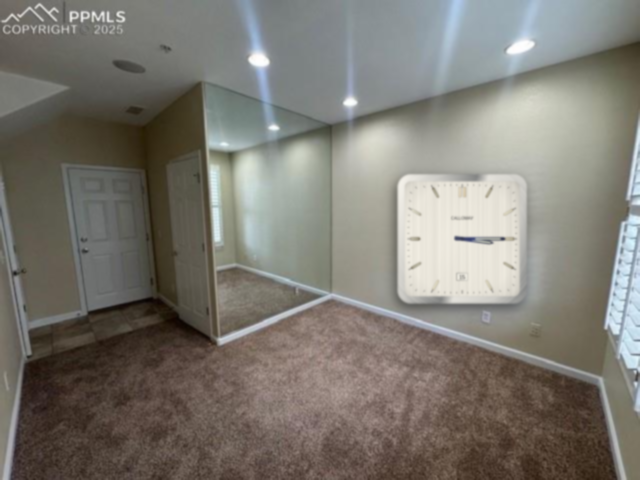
3:15
